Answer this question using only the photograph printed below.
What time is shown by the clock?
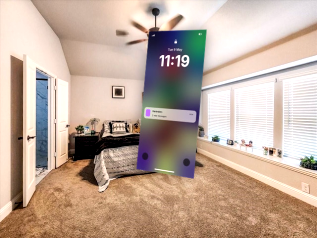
11:19
